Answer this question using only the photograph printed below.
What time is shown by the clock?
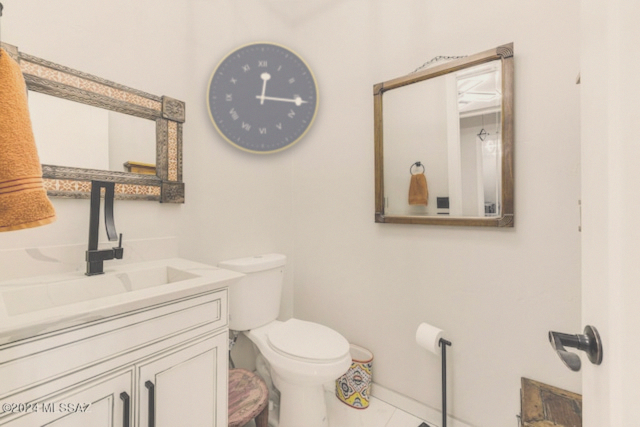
12:16
